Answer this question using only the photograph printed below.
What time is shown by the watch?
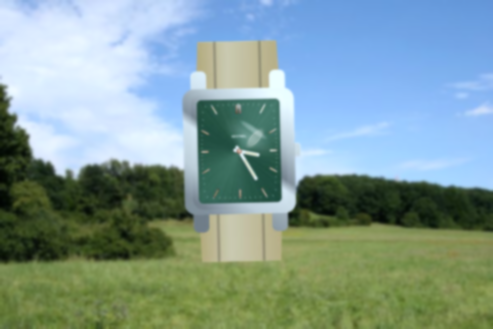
3:25
